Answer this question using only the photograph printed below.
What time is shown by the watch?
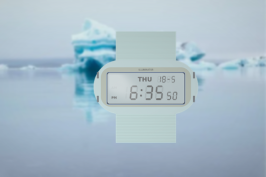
6:35:50
